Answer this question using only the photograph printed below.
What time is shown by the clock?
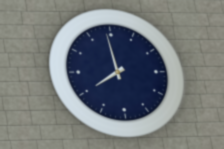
7:59
